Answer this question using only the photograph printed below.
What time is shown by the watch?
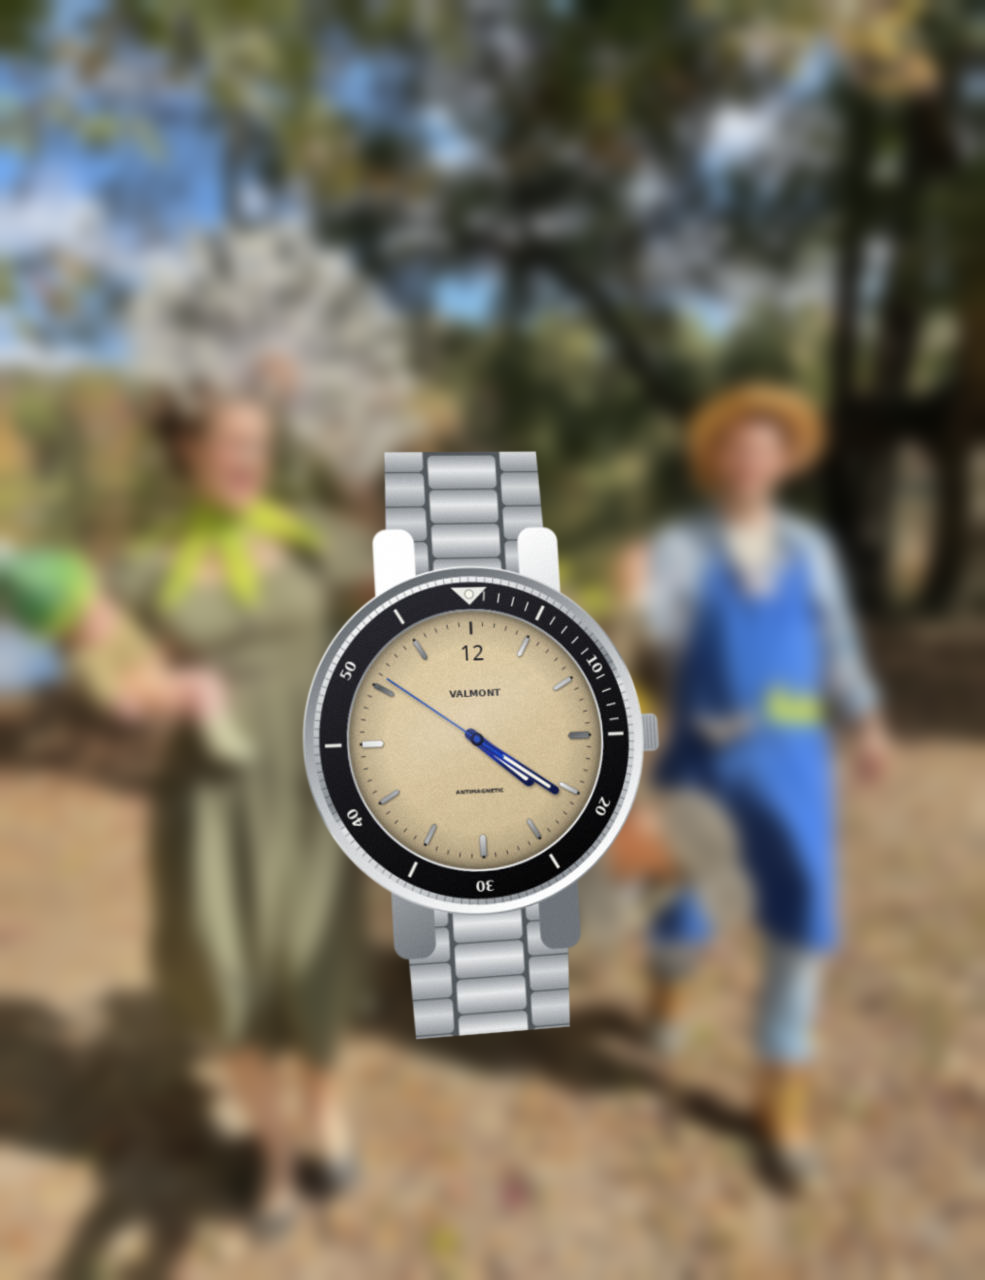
4:20:51
